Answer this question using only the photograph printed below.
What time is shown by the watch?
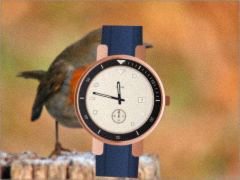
11:47
